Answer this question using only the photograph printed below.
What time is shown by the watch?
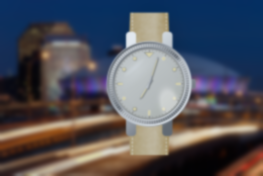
7:03
